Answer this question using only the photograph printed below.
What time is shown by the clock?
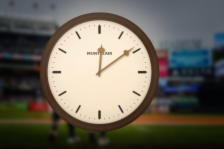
12:09
